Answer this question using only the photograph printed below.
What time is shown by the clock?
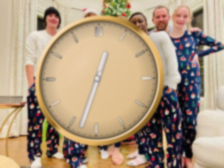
12:33
